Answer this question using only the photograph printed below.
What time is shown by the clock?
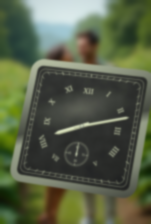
8:12
